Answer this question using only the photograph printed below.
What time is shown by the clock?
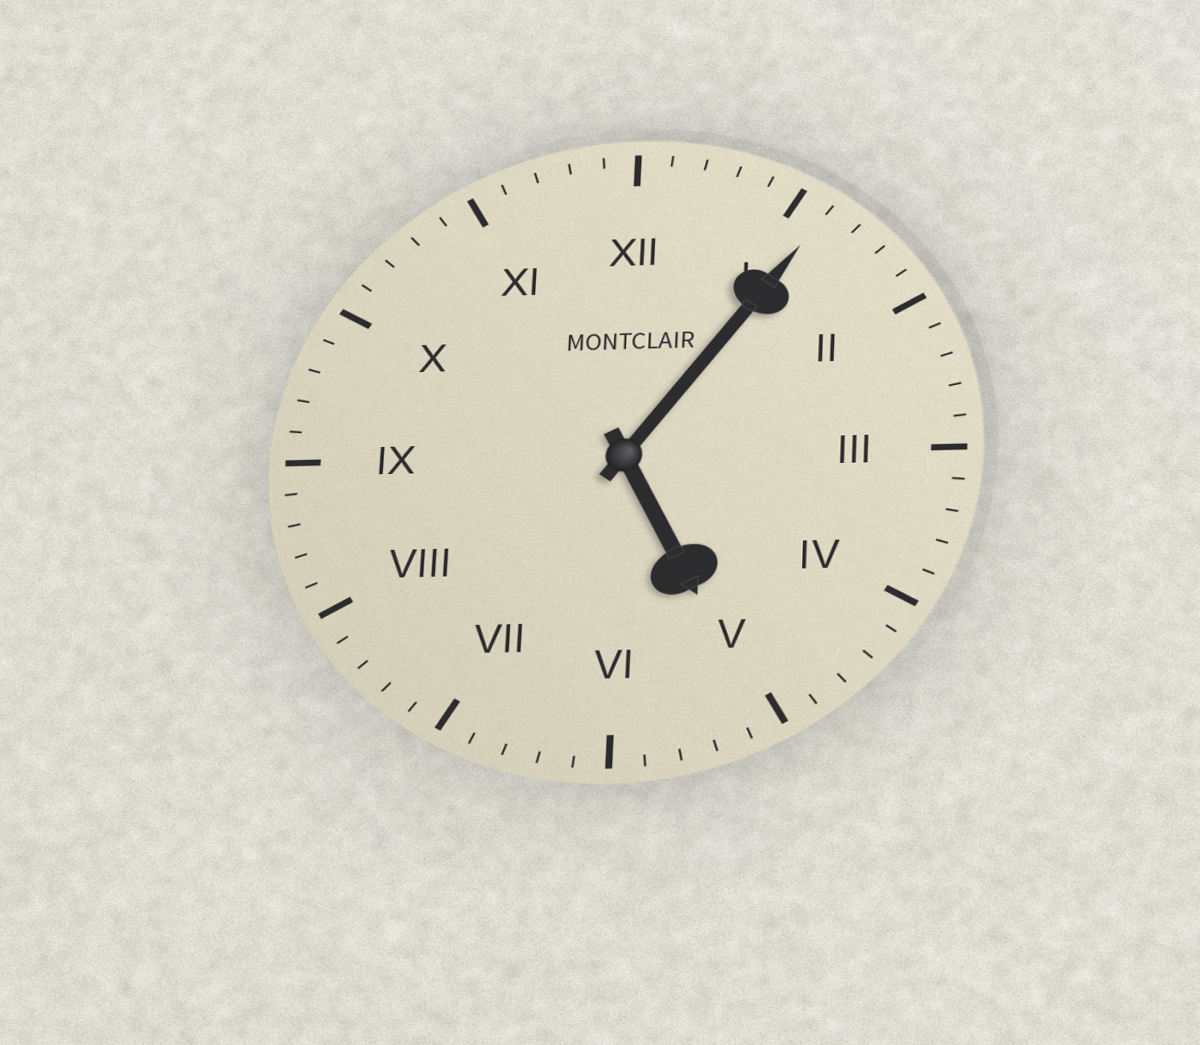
5:06
